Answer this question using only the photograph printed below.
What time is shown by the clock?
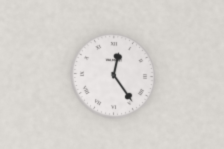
12:24
